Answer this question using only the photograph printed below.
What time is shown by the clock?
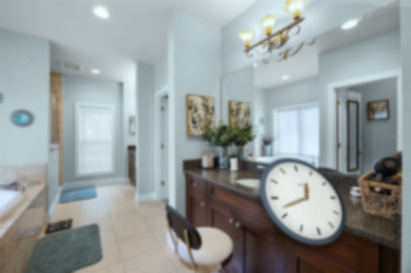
12:42
